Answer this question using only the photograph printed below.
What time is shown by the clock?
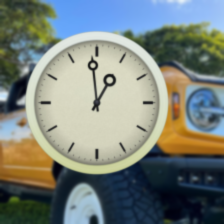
12:59
